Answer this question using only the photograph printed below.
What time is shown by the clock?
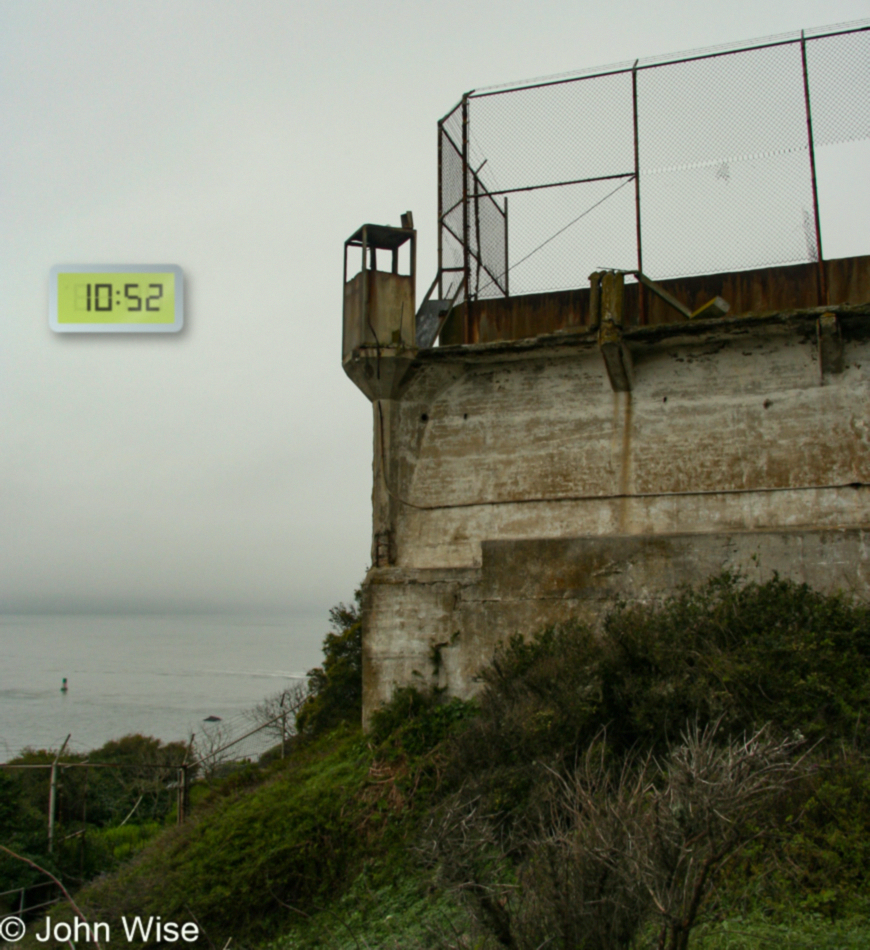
10:52
